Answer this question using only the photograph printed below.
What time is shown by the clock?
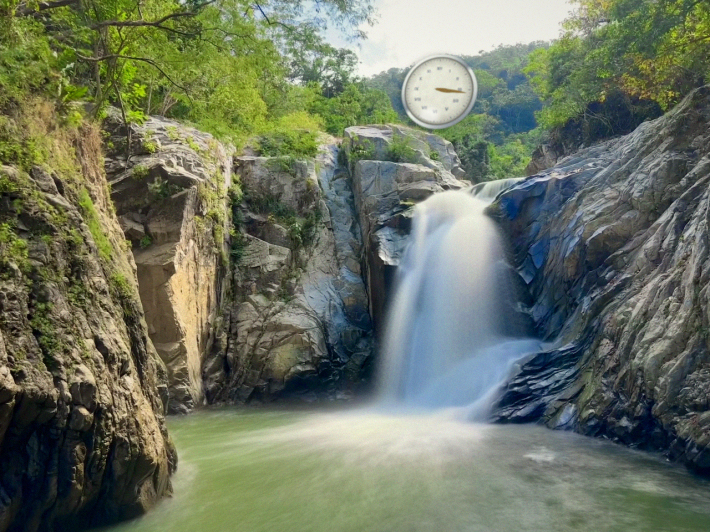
3:16
